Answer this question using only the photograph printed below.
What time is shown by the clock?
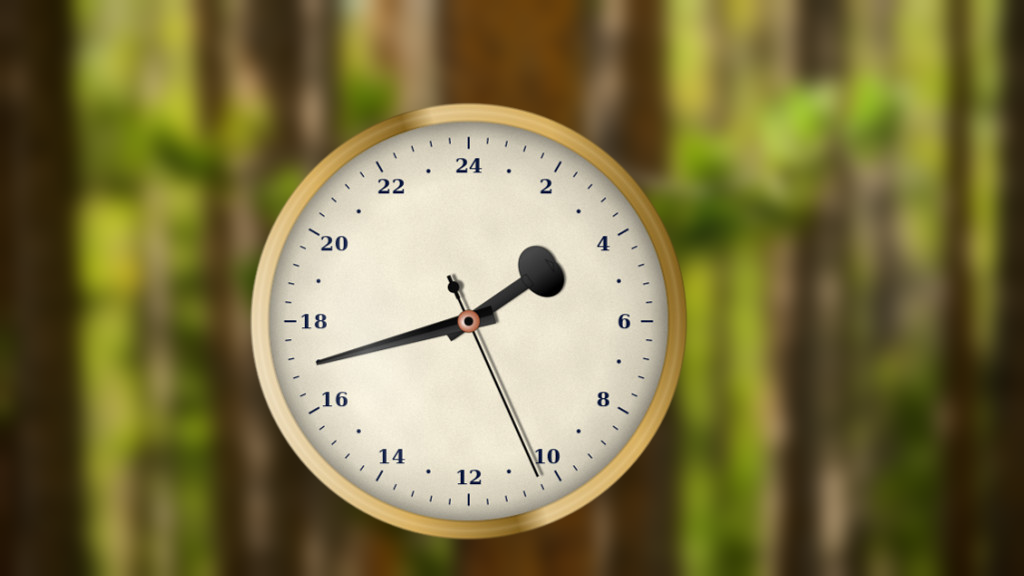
3:42:26
